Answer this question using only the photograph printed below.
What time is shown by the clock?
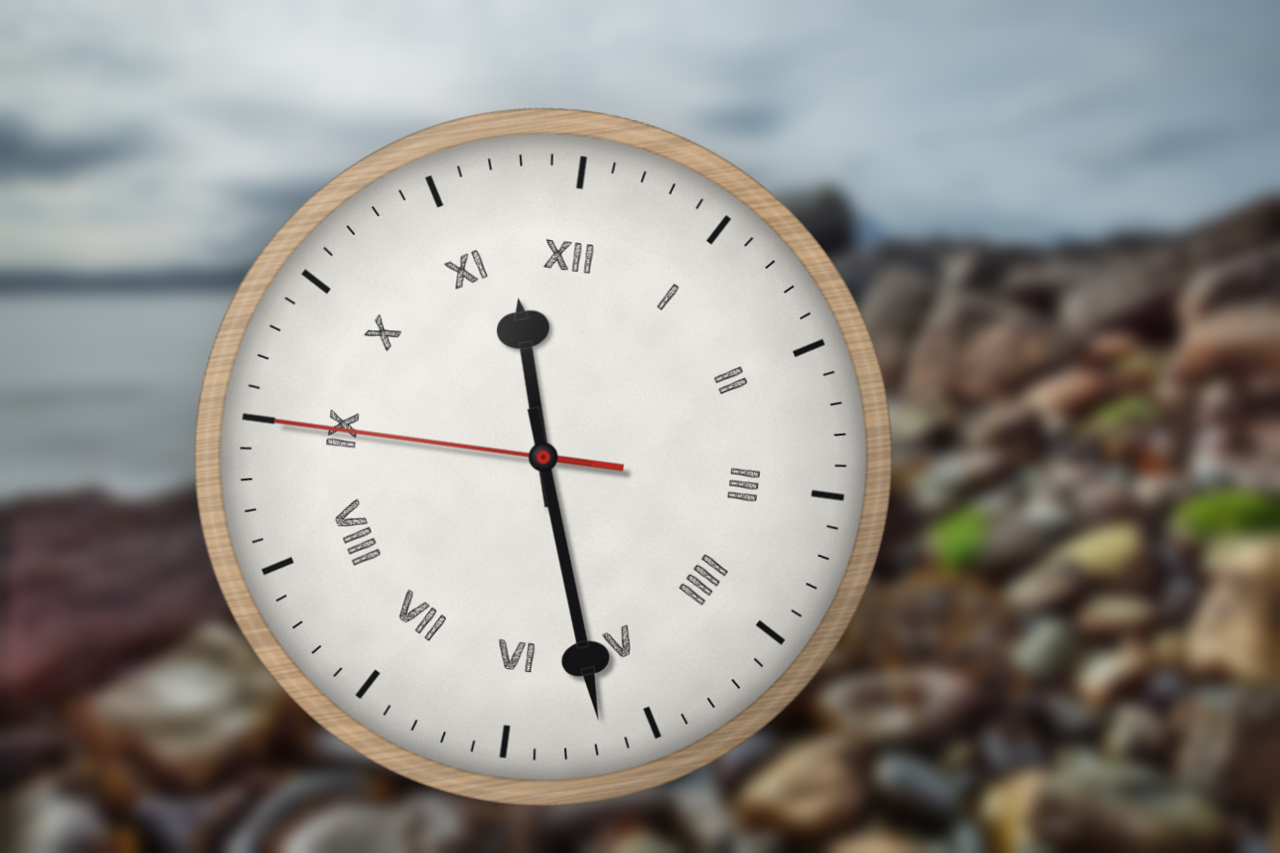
11:26:45
